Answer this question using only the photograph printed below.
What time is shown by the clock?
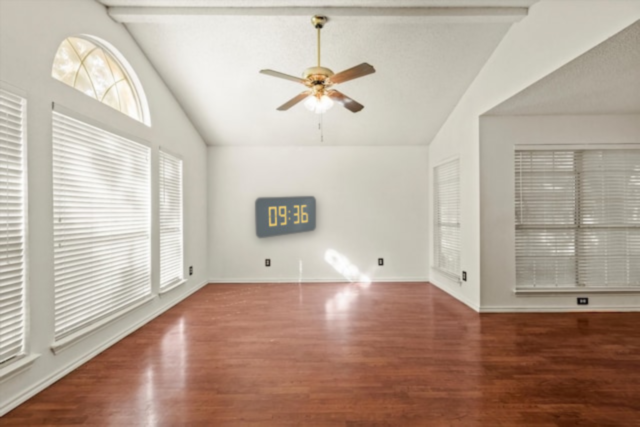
9:36
